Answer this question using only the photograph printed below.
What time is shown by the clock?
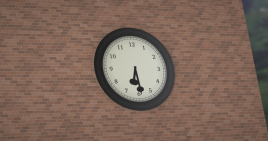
6:29
